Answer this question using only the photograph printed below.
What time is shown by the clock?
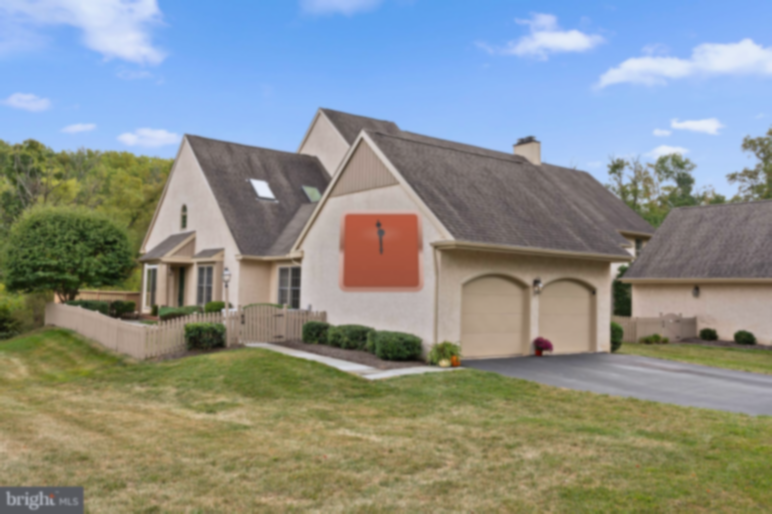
11:59
